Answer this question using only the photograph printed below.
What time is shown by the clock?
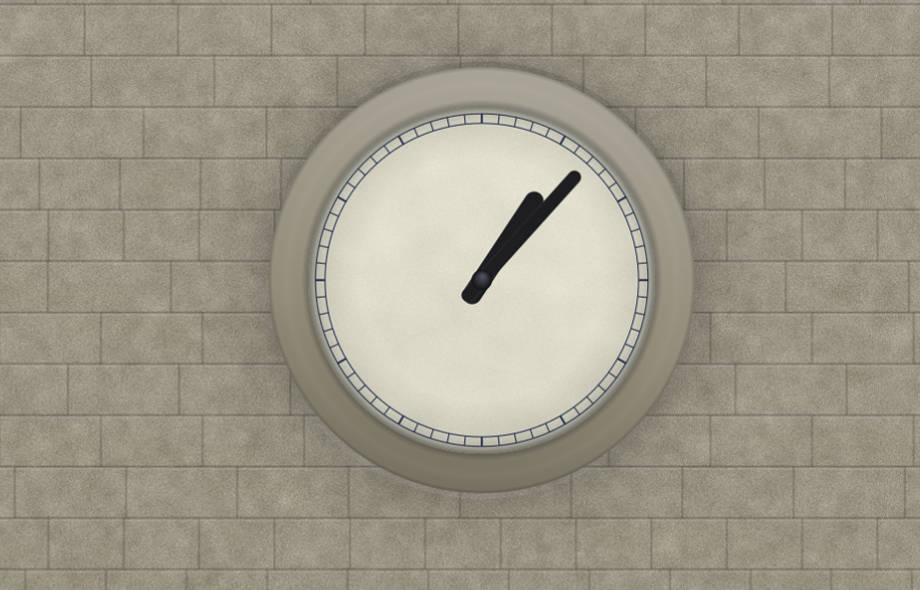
1:07
